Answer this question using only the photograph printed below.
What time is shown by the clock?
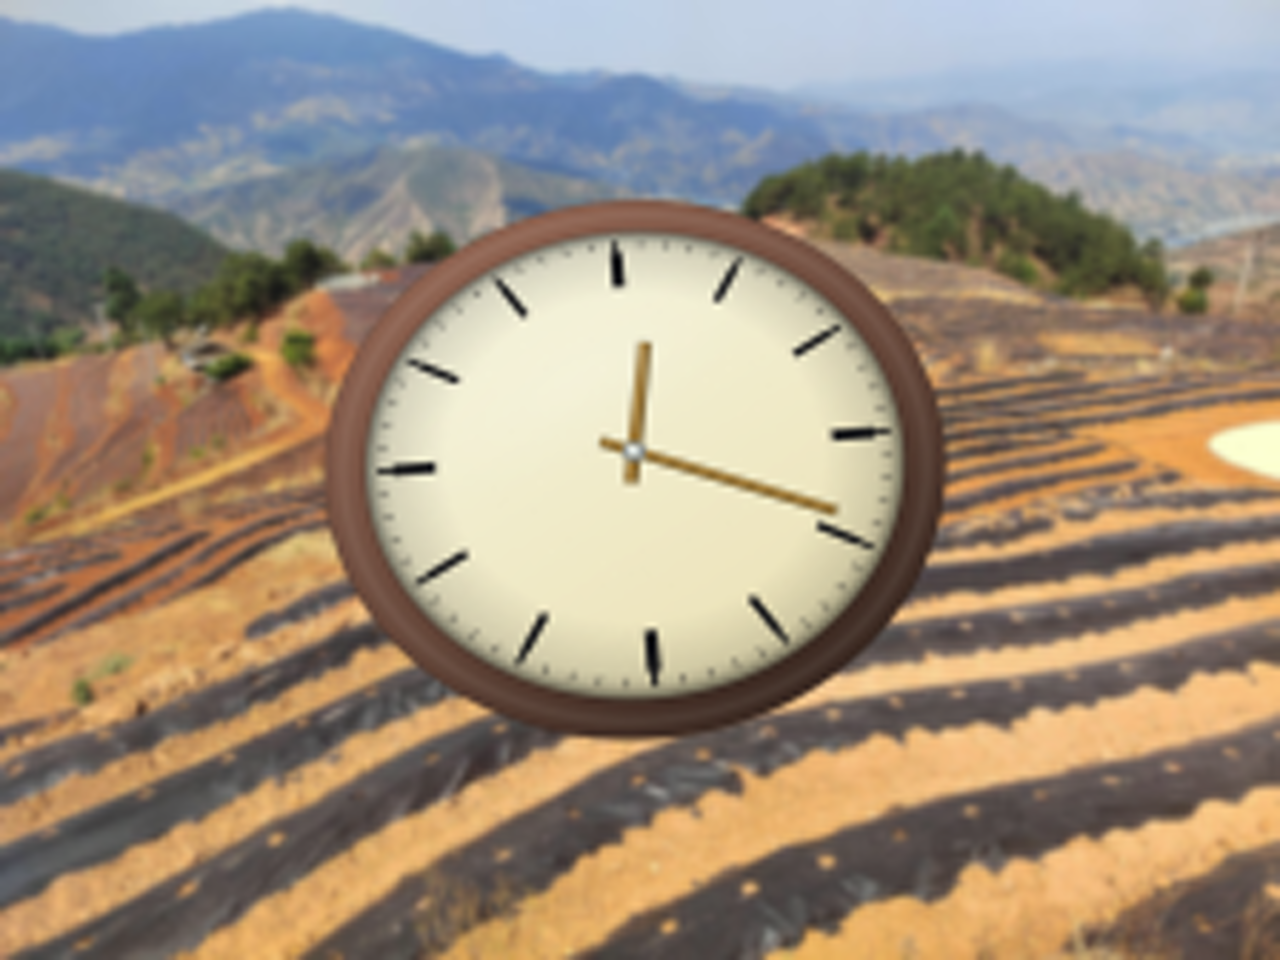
12:19
